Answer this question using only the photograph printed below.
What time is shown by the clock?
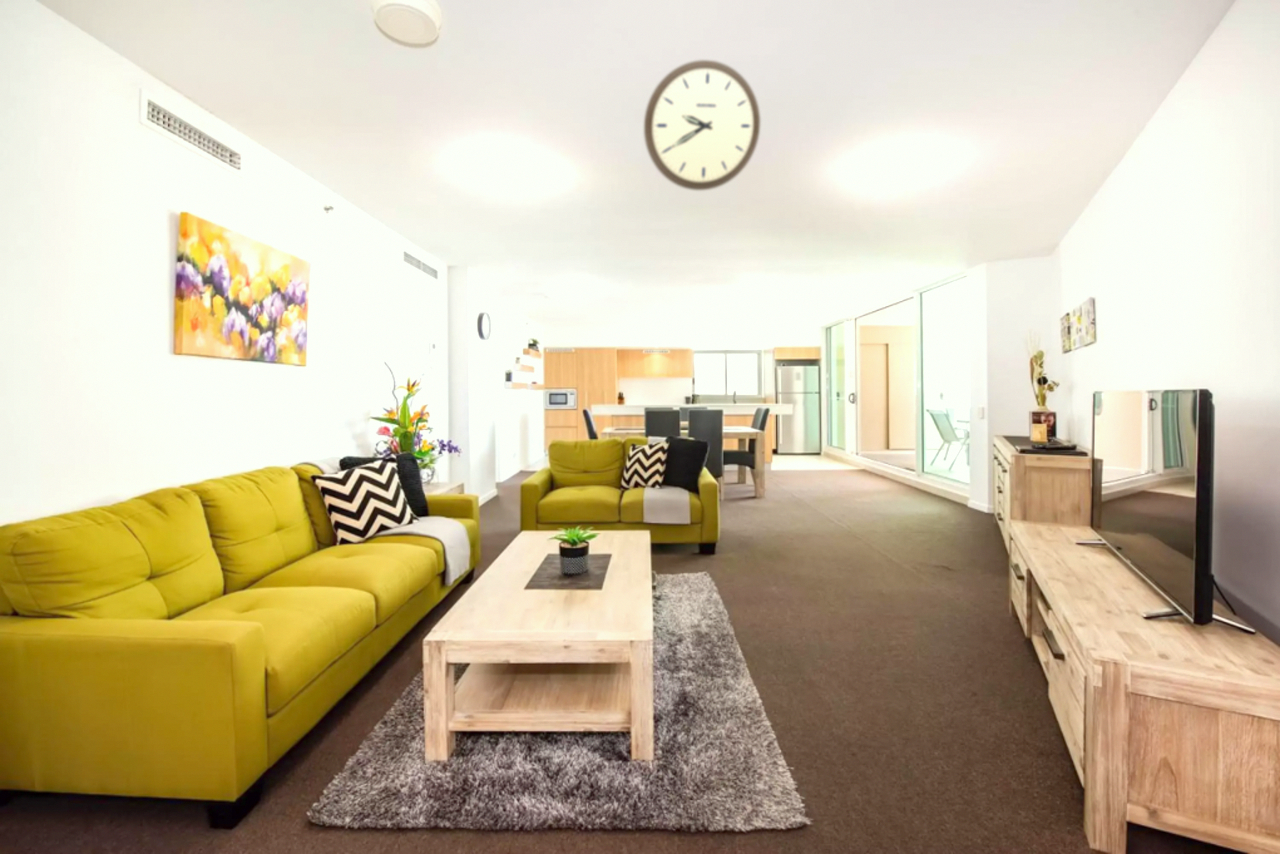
9:40
